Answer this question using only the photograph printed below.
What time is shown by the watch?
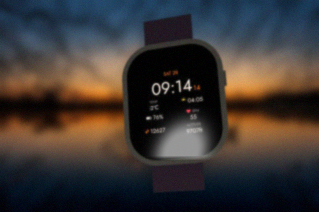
9:14
